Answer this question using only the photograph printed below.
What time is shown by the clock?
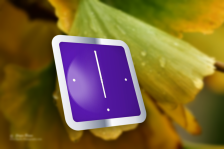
6:00
